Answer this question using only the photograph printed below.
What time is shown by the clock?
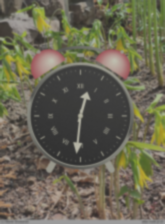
12:31
